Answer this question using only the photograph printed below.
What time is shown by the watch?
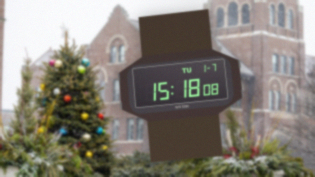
15:18:08
